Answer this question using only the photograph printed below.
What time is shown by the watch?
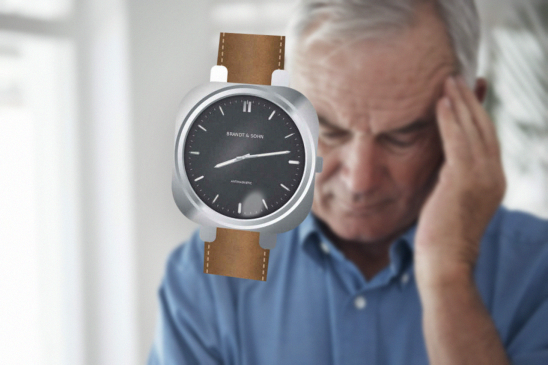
8:13
